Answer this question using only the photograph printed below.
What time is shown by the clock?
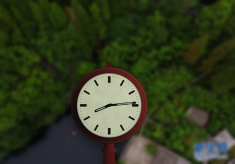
8:14
